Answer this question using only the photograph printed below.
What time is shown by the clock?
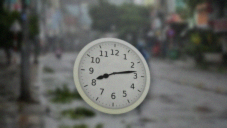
8:13
